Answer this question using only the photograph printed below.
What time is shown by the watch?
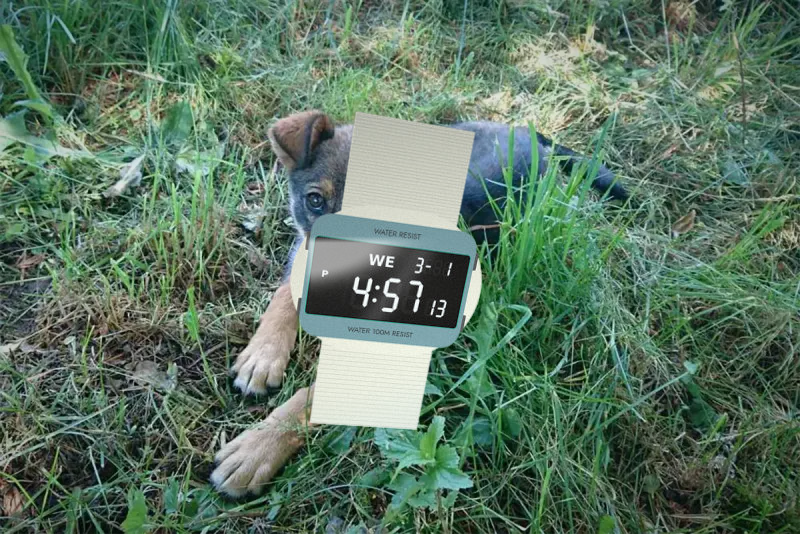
4:57:13
